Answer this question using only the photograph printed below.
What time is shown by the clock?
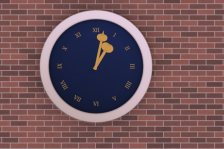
1:02
